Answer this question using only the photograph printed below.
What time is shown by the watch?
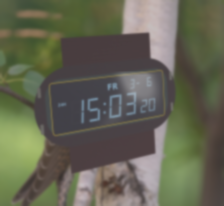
15:03:20
